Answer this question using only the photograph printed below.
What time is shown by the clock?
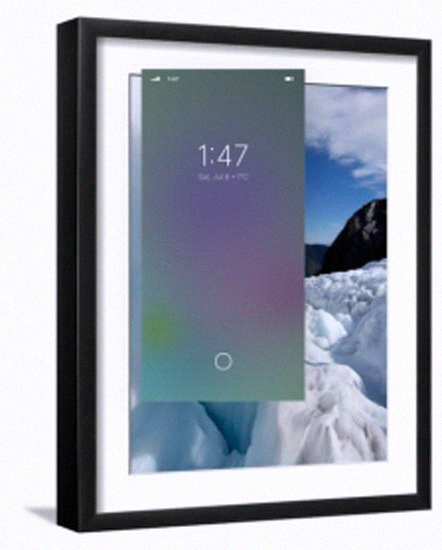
1:47
